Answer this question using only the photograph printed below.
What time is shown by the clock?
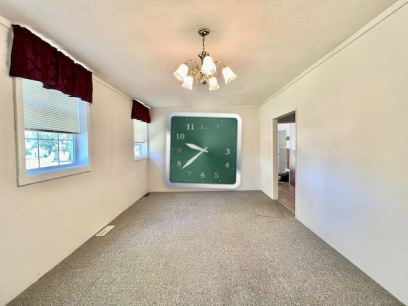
9:38
